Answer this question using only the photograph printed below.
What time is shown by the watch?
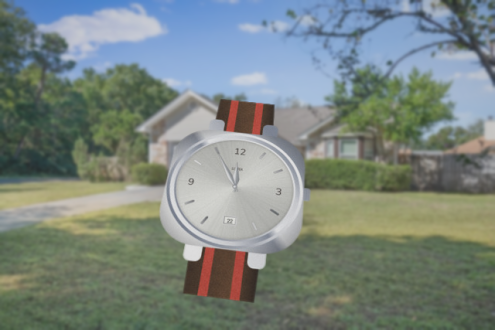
11:55
